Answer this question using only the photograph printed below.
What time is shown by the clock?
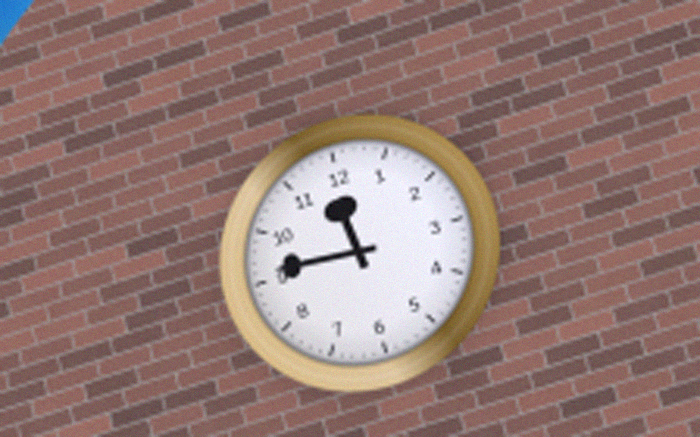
11:46
